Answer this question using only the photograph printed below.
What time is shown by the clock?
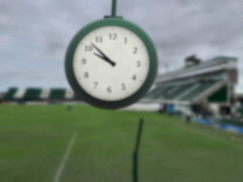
9:52
